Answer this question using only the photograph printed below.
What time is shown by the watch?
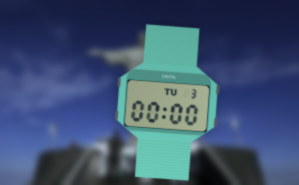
0:00
